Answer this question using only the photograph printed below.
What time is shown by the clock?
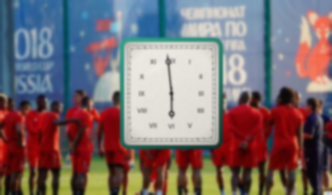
5:59
